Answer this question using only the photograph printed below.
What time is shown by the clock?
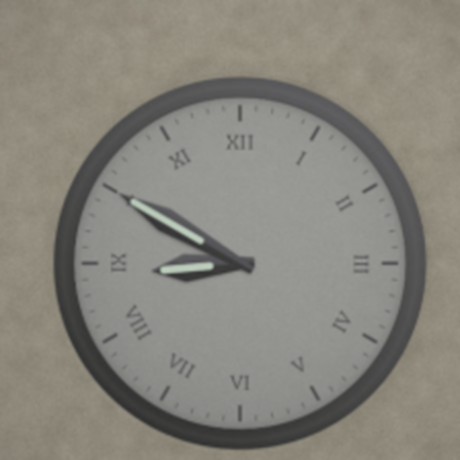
8:50
